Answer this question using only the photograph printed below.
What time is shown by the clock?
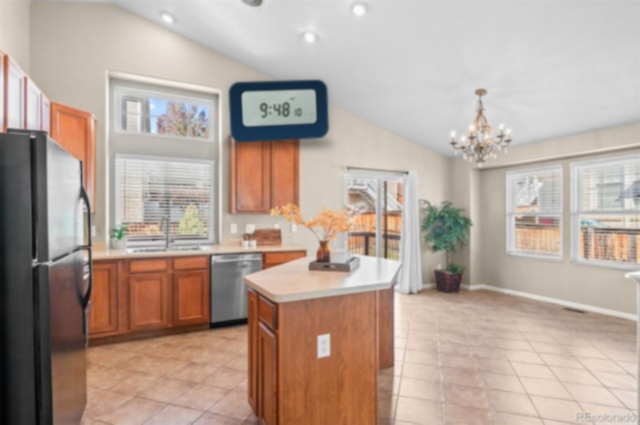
9:48
